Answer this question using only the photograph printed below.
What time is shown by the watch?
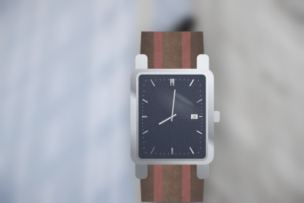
8:01
